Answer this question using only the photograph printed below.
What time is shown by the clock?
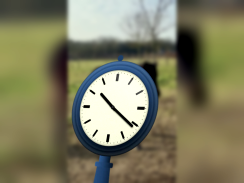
10:21
